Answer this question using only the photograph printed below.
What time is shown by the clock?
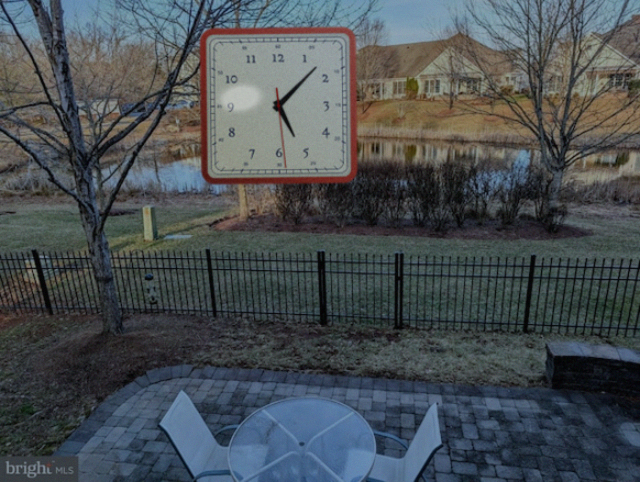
5:07:29
